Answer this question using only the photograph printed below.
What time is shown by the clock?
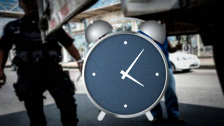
4:06
